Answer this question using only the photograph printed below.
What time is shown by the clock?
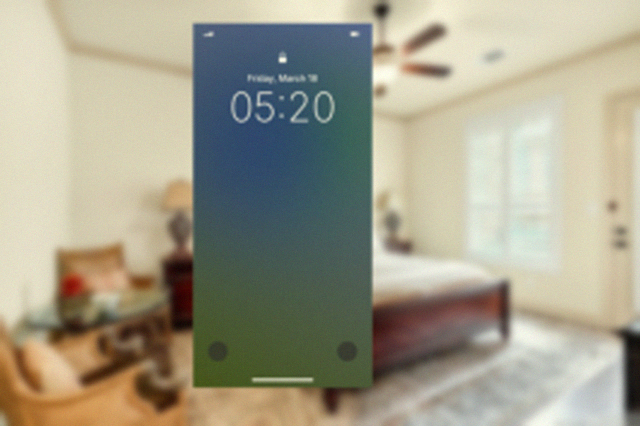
5:20
